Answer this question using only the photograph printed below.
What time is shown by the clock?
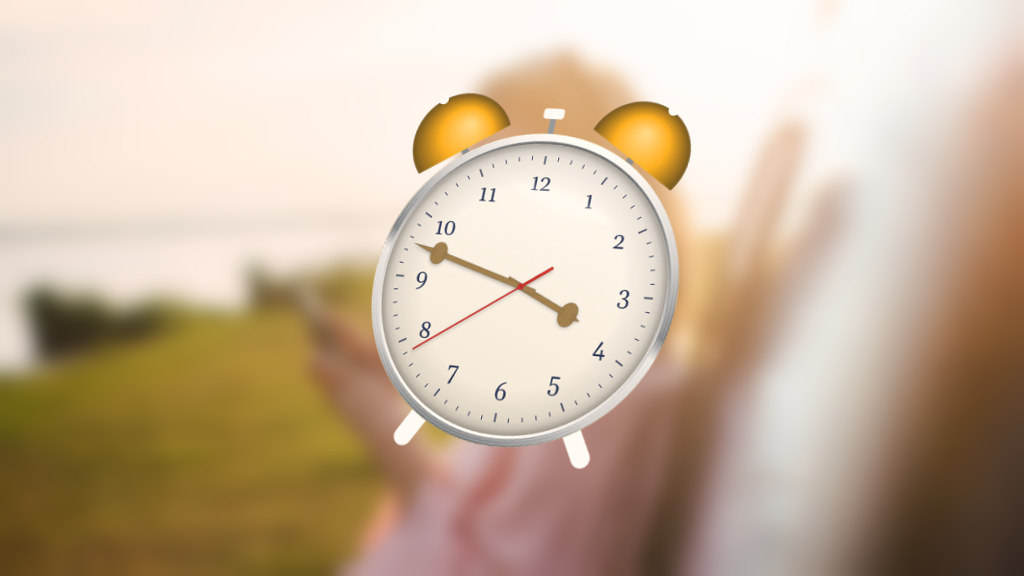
3:47:39
